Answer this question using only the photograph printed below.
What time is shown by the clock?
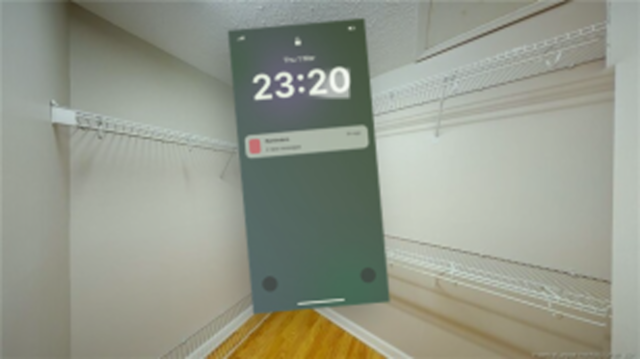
23:20
